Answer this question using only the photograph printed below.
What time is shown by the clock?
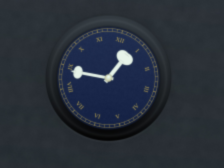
12:44
